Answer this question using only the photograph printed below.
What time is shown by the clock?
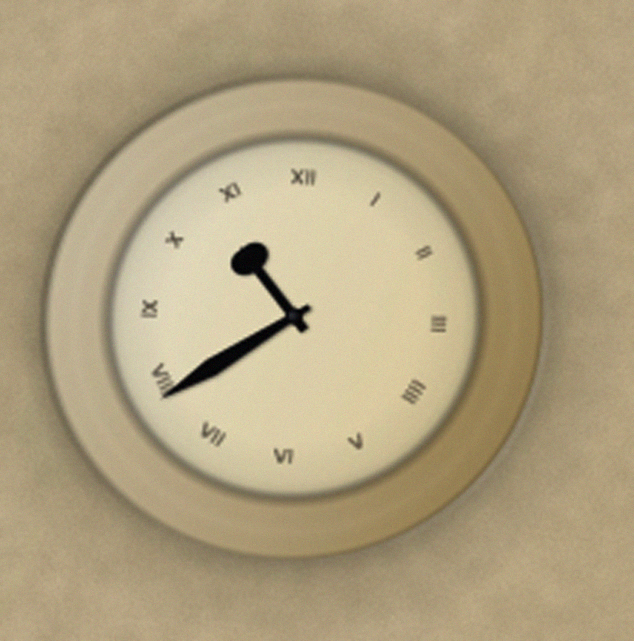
10:39
